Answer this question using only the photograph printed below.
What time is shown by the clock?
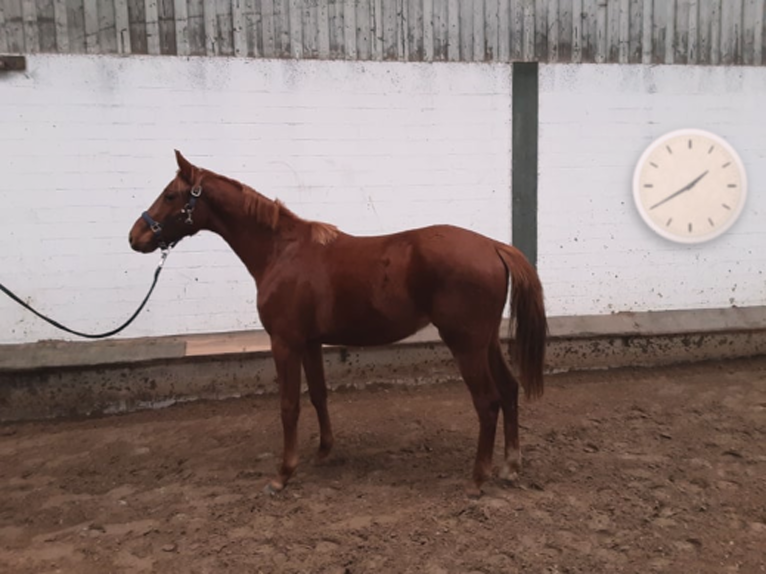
1:40
